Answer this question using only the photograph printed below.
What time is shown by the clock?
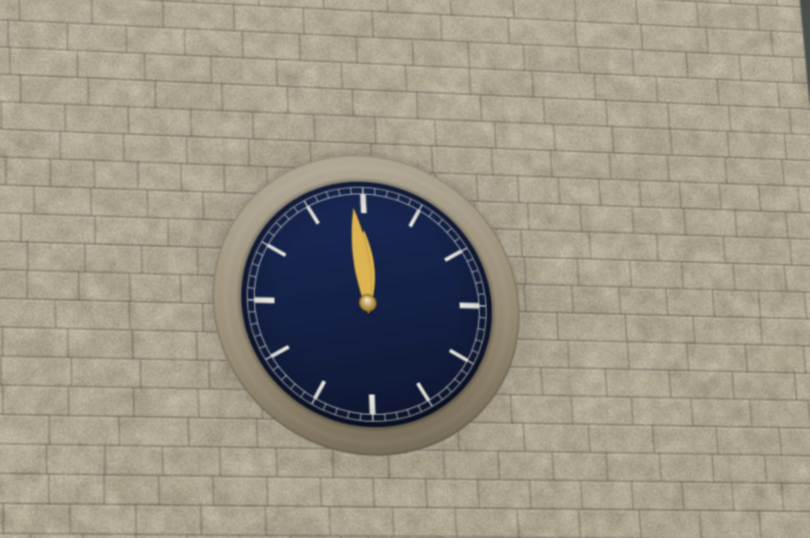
11:59
